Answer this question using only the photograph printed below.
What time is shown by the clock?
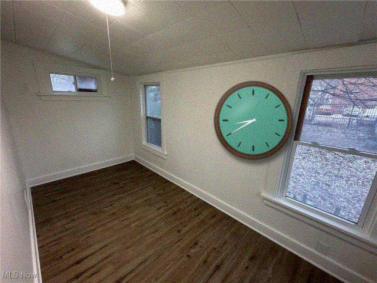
8:40
